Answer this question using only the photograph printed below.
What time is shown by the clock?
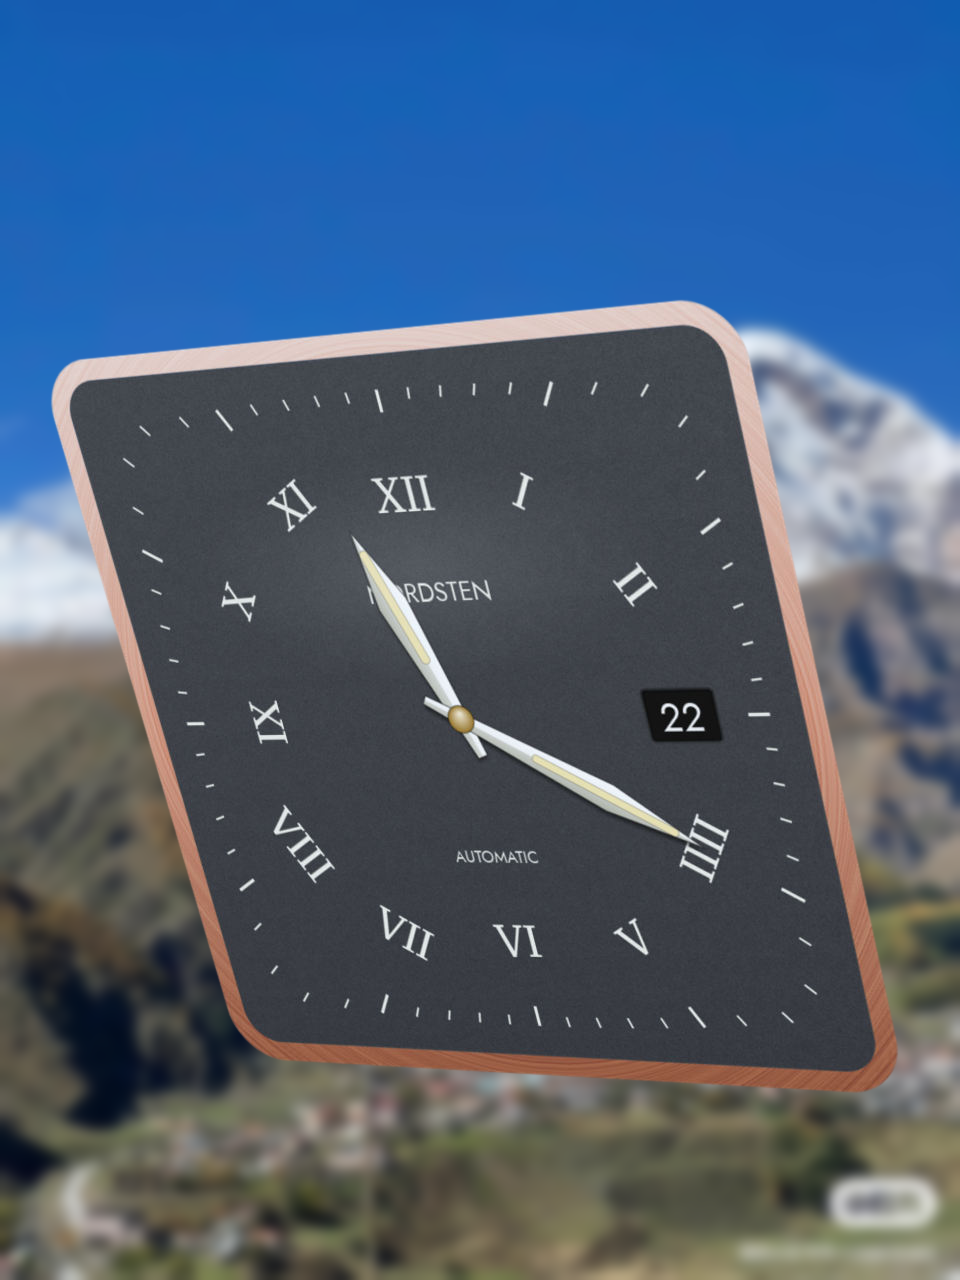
11:20
